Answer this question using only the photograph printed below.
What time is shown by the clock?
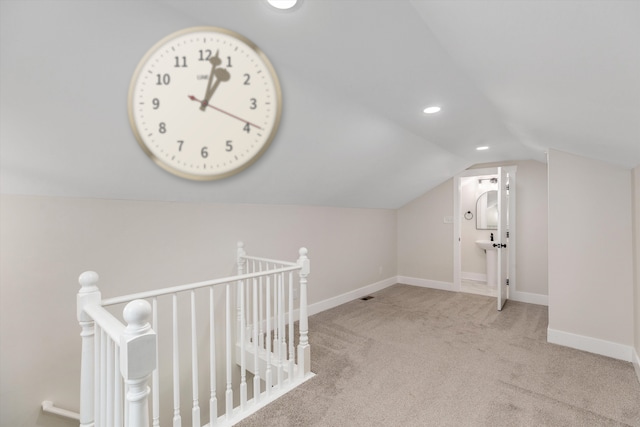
1:02:19
